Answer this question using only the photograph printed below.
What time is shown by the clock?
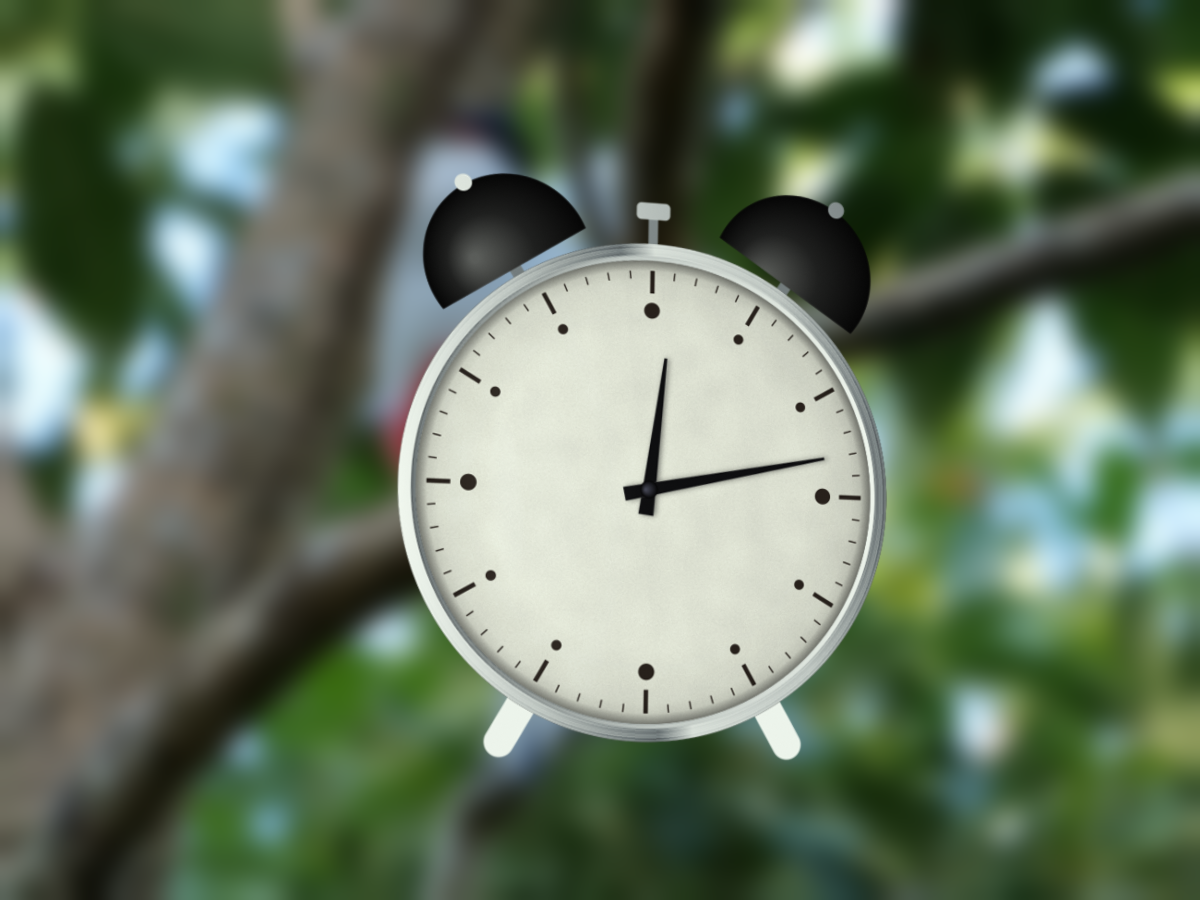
12:13
